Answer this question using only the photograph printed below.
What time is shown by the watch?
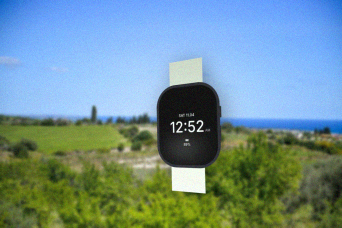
12:52
